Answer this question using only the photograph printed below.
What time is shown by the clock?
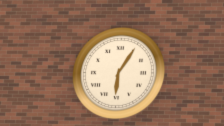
6:05
